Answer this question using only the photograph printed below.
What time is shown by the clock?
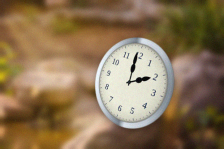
1:59
